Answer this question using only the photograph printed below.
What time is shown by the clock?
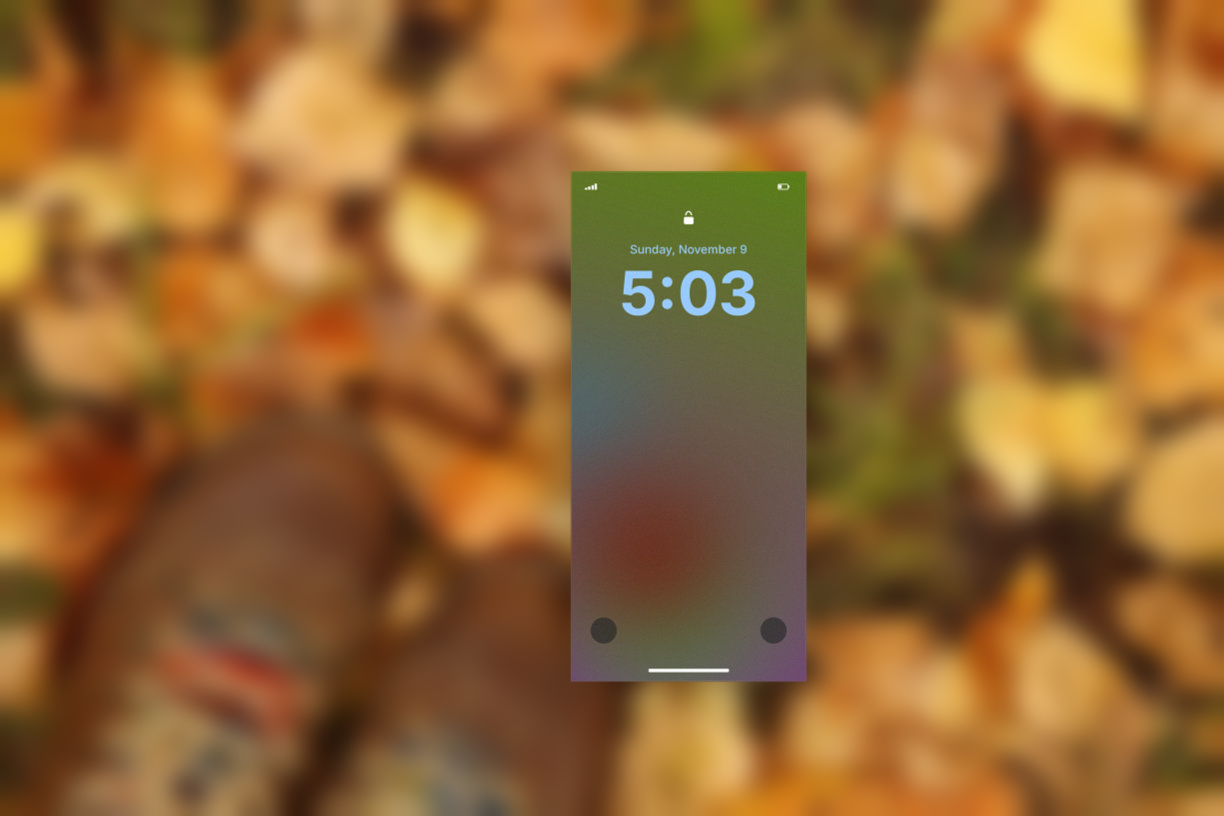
5:03
